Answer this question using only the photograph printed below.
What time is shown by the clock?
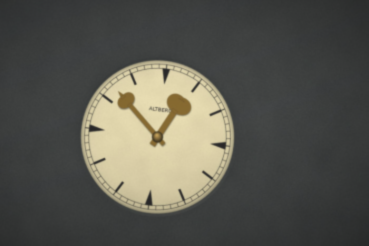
12:52
